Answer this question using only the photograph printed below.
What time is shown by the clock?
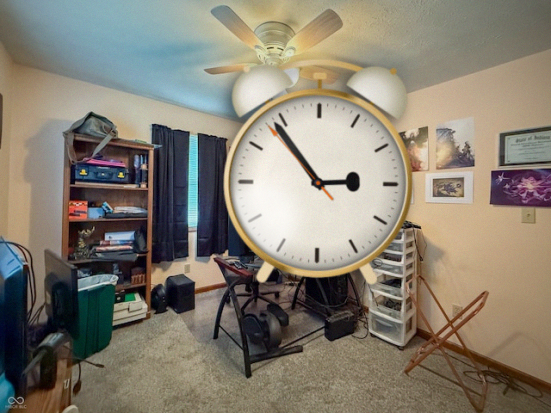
2:53:53
